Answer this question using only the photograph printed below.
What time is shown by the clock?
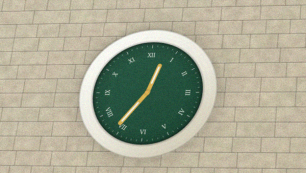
12:36
